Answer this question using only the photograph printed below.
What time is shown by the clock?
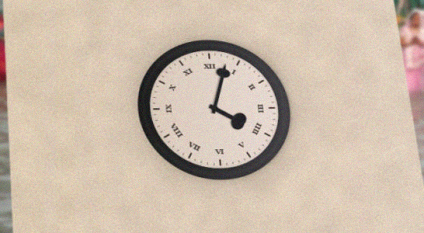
4:03
